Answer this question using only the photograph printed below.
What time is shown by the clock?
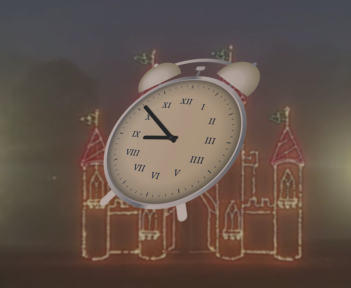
8:51
